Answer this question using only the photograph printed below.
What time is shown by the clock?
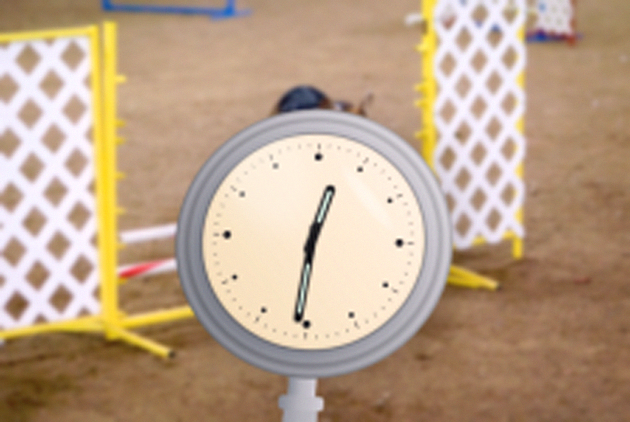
12:31
